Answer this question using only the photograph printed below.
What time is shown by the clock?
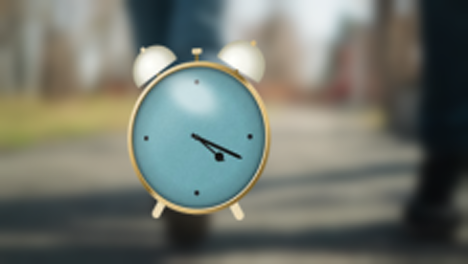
4:19
